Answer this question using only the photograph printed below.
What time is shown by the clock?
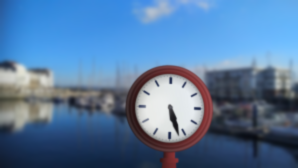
5:27
